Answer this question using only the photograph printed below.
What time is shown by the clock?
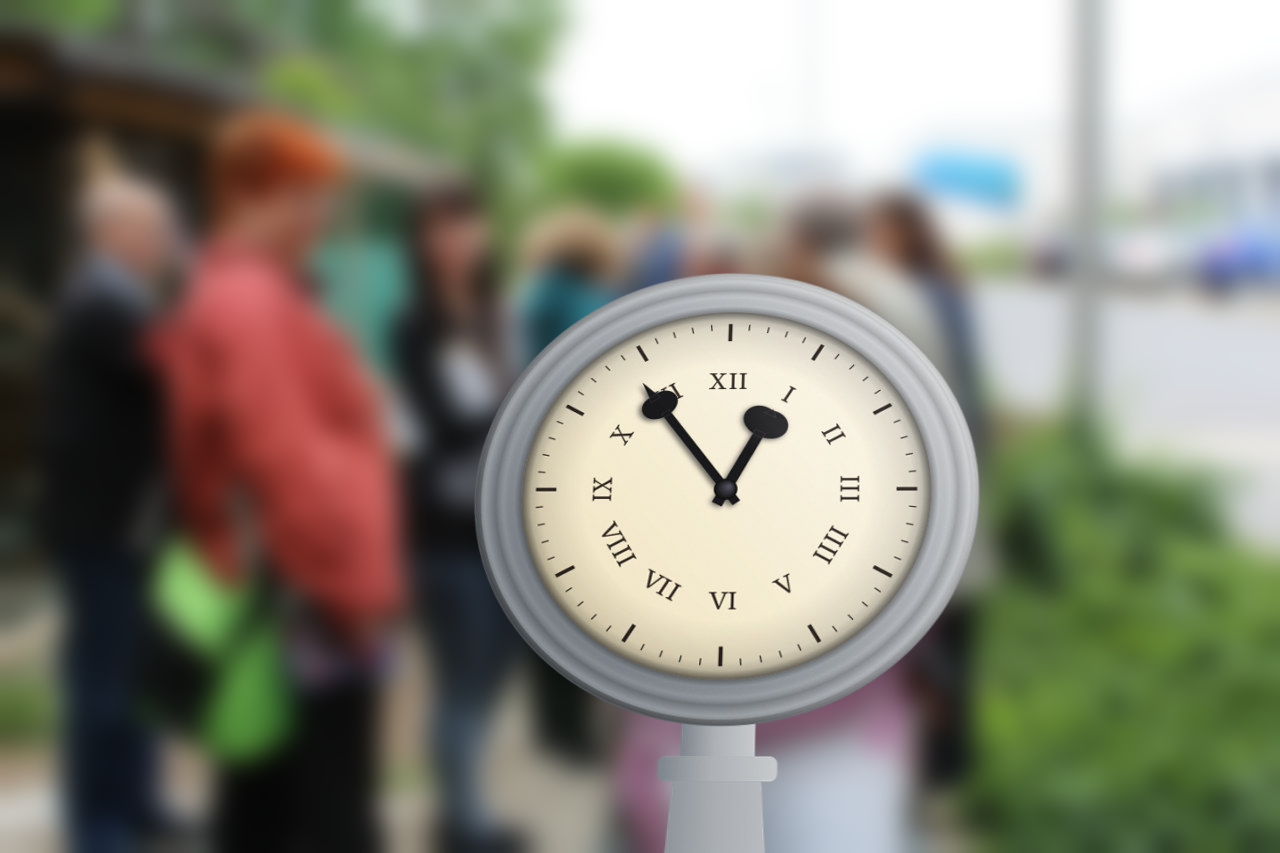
12:54
